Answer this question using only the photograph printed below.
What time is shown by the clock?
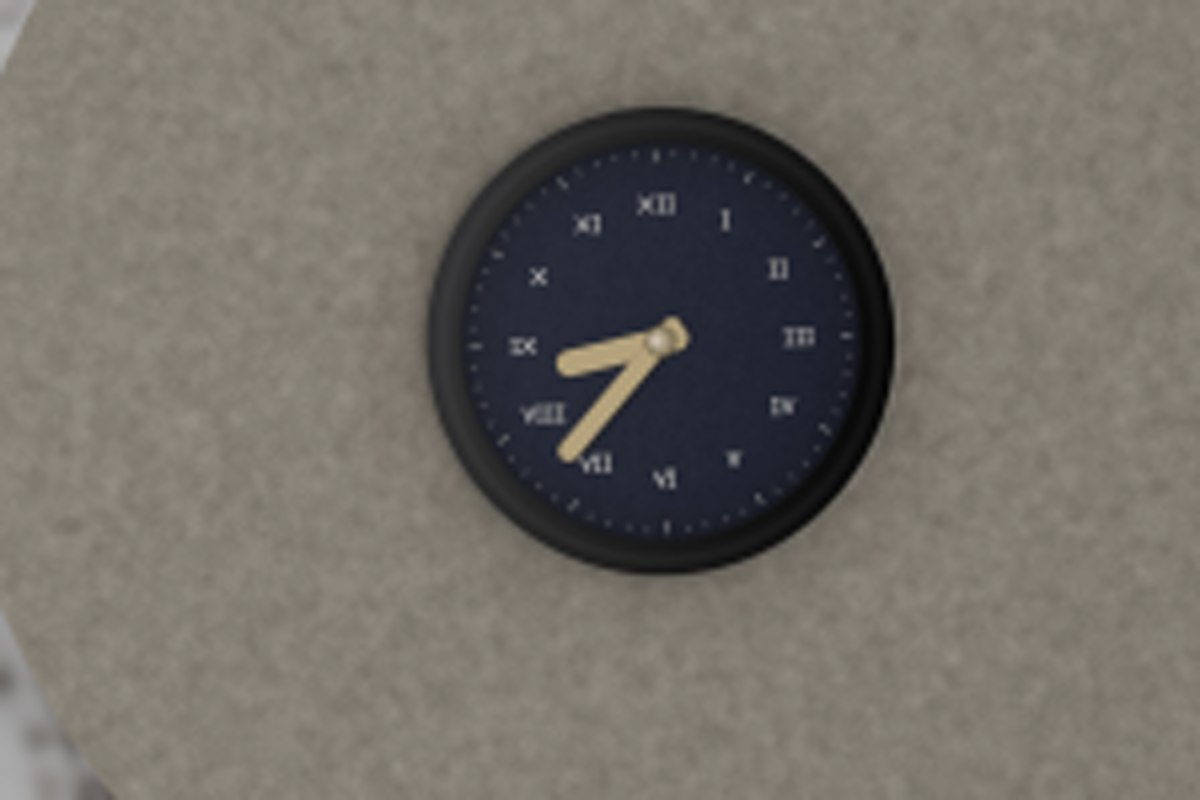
8:37
